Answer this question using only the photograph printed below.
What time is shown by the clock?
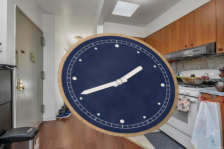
1:41
